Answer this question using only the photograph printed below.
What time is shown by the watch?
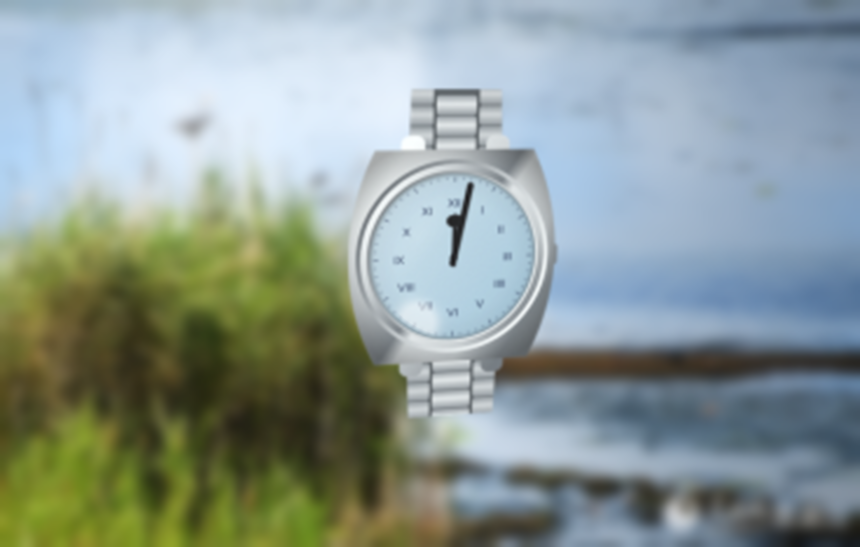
12:02
